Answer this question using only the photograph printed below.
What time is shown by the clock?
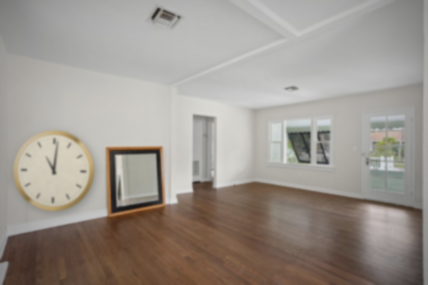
11:01
